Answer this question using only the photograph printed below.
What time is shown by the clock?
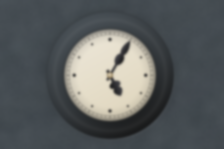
5:05
